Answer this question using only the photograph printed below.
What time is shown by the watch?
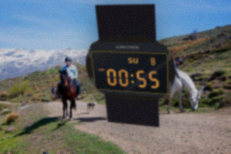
0:55
